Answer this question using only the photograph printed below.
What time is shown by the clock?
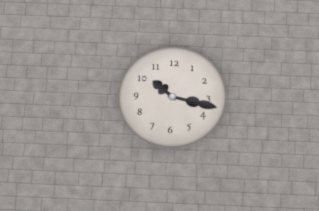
10:17
